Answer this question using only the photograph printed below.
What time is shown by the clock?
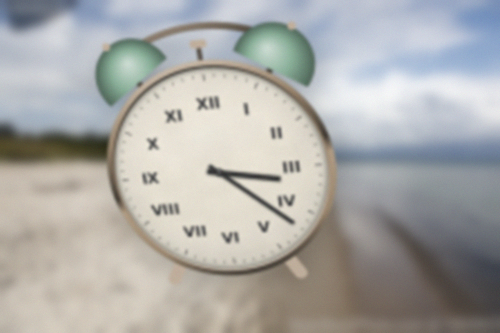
3:22
